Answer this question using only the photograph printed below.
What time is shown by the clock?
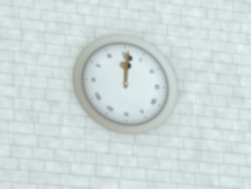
12:01
